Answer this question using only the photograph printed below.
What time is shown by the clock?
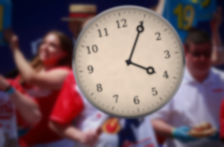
4:05
